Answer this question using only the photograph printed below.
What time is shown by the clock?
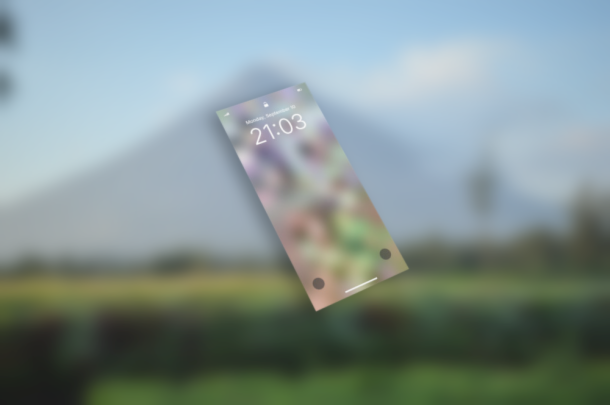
21:03
